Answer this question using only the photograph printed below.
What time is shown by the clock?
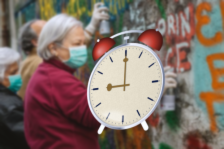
9:00
